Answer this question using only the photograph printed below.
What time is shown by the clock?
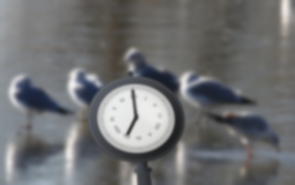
7:00
